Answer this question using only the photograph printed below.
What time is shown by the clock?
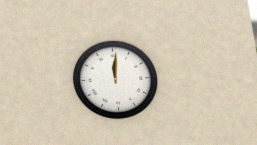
12:01
